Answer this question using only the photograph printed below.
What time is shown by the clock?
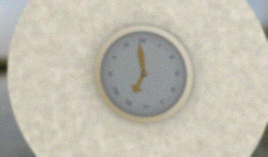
6:59
